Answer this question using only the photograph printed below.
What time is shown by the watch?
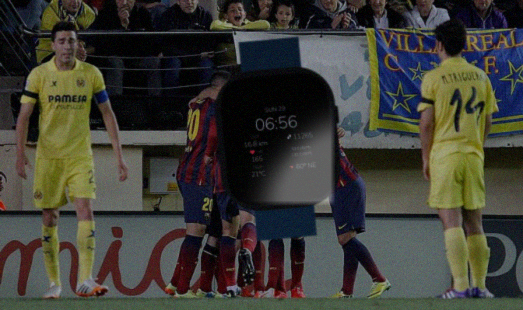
6:56
